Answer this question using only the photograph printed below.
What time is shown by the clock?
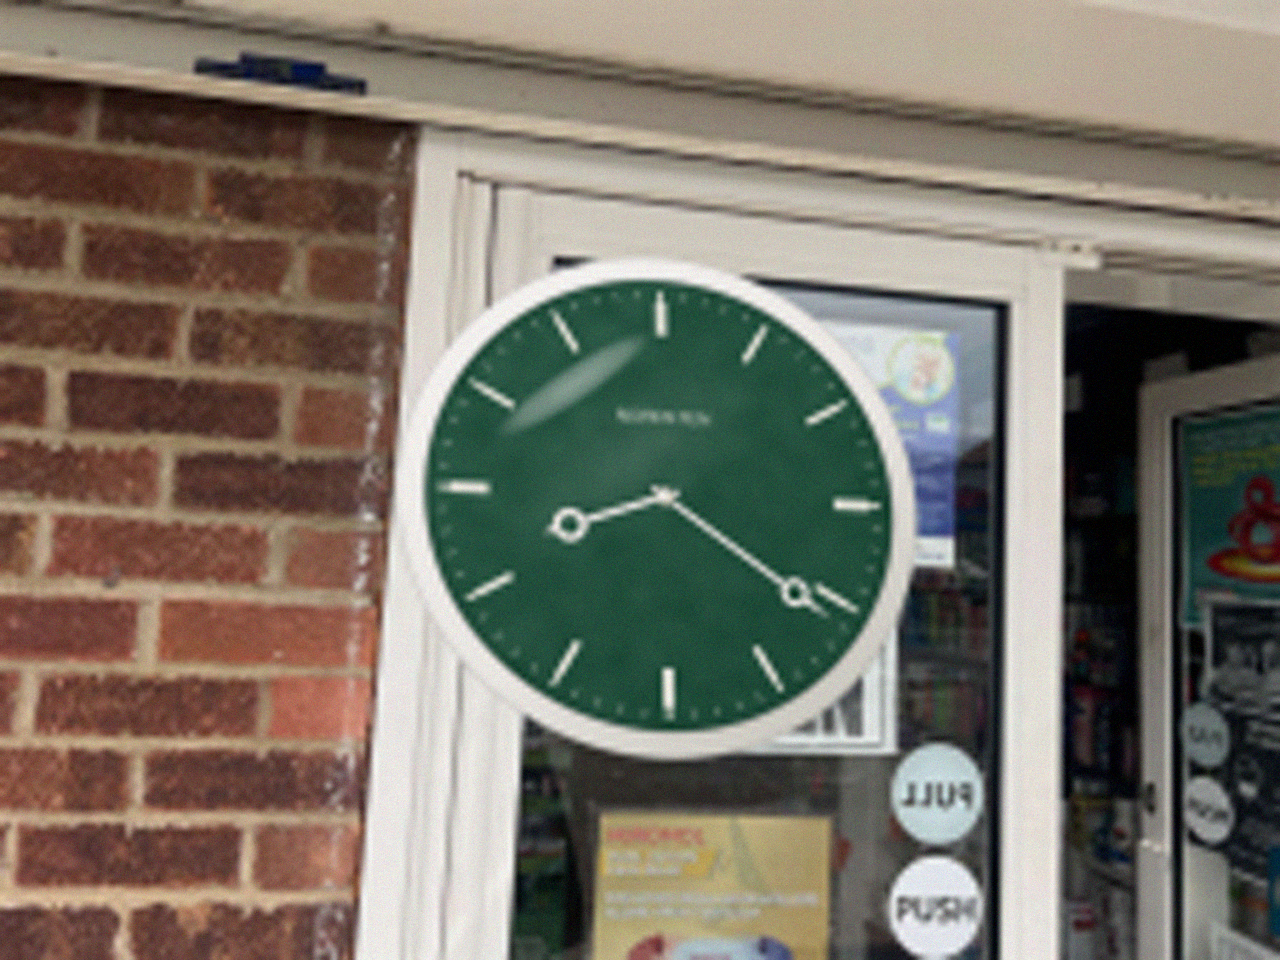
8:21
